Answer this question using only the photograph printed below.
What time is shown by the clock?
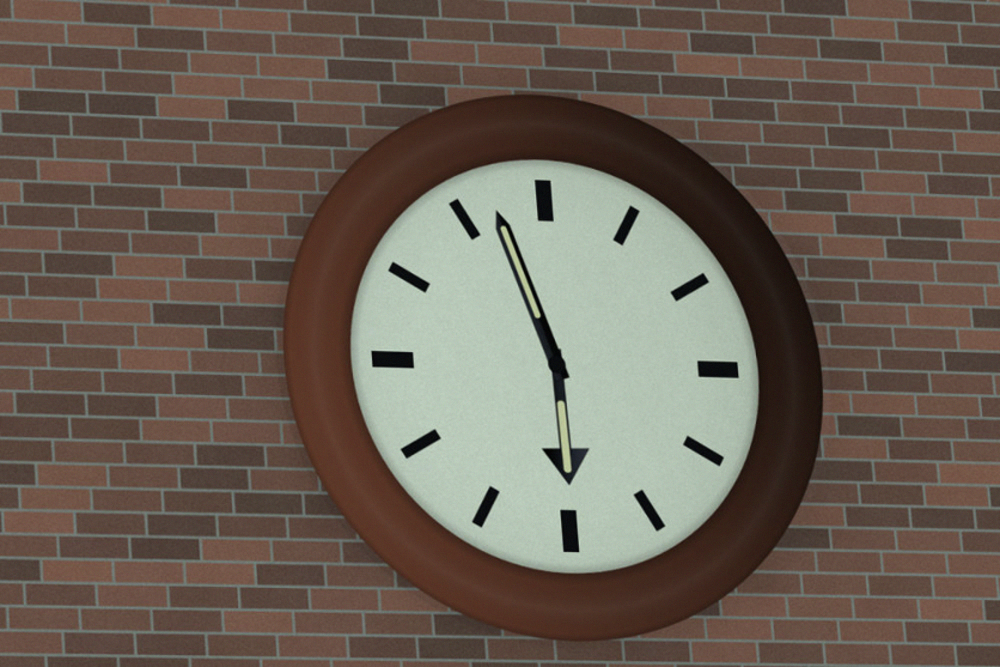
5:57
